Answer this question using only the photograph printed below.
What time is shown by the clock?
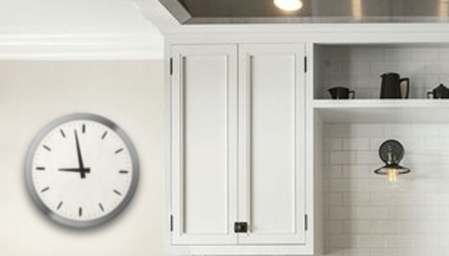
8:58
